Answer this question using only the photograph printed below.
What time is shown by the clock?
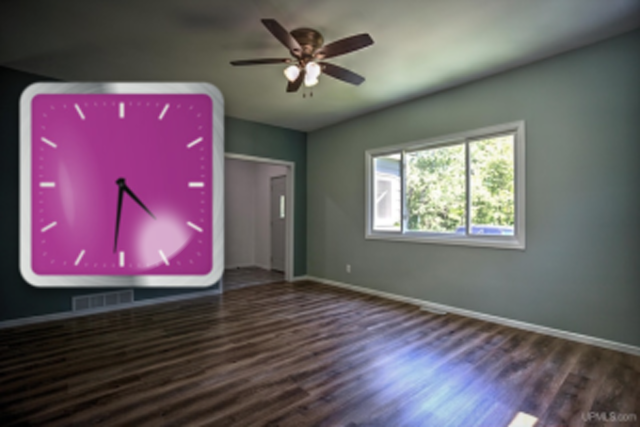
4:31
